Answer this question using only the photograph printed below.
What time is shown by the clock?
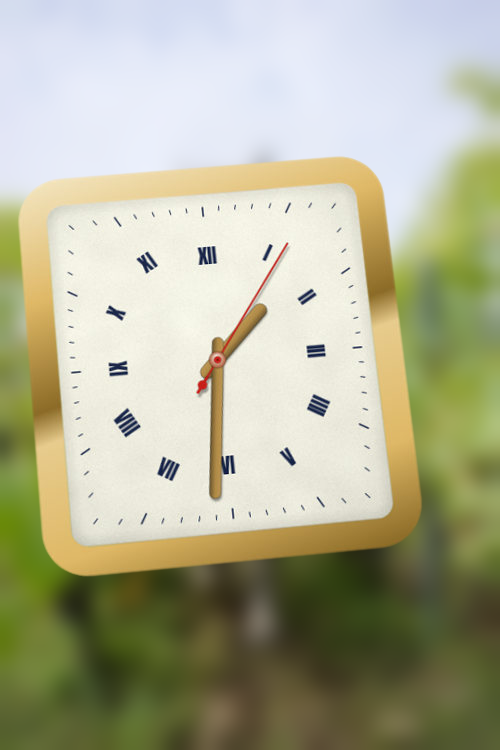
1:31:06
